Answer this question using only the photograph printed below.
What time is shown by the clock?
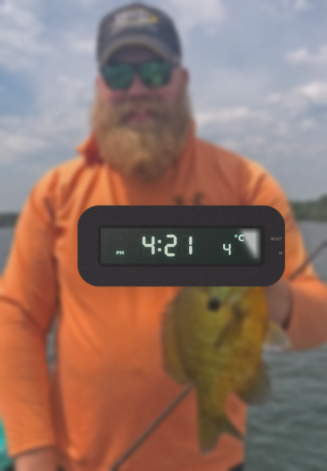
4:21
